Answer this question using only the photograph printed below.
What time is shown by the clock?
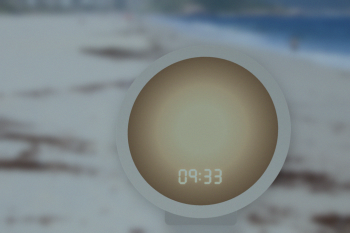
9:33
